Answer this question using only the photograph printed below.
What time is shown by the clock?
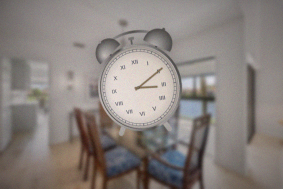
3:10
